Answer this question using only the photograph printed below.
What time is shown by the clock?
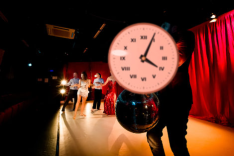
4:04
